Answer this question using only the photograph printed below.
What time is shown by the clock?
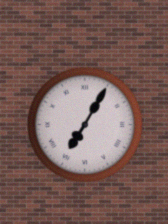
7:05
